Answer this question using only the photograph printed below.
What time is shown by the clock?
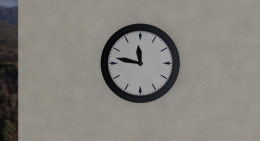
11:47
